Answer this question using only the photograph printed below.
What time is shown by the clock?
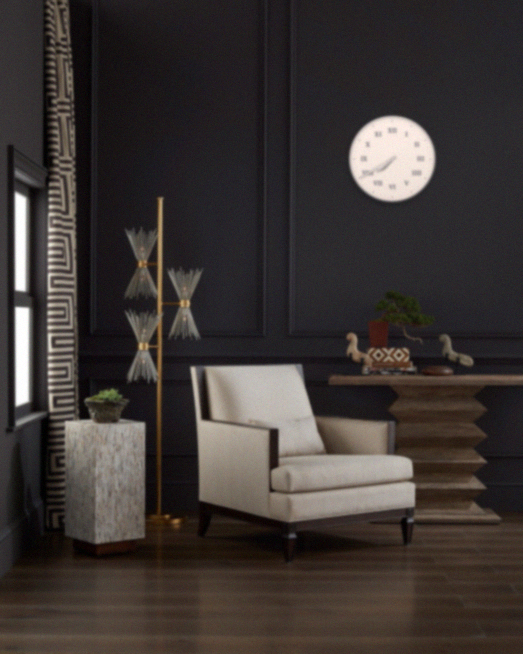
7:40
